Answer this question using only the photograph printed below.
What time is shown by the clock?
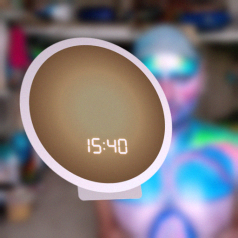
15:40
